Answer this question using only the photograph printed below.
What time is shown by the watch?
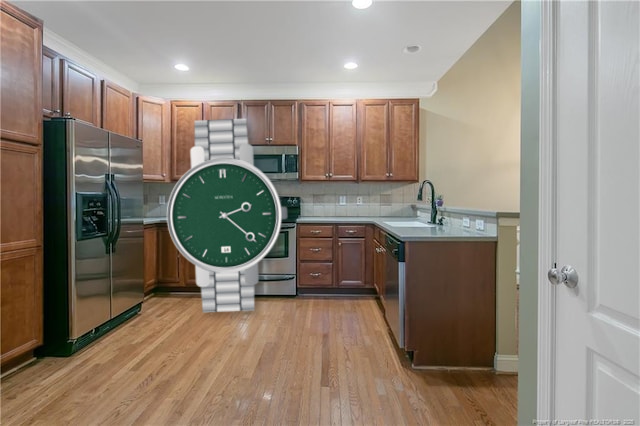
2:22
